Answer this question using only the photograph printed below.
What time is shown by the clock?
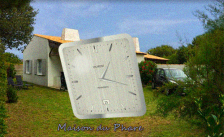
1:18
